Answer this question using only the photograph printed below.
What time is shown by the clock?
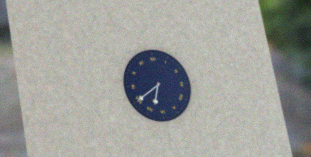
6:40
